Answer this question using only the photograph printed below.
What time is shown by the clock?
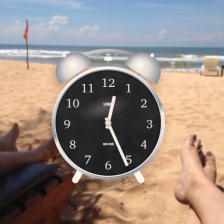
12:26
